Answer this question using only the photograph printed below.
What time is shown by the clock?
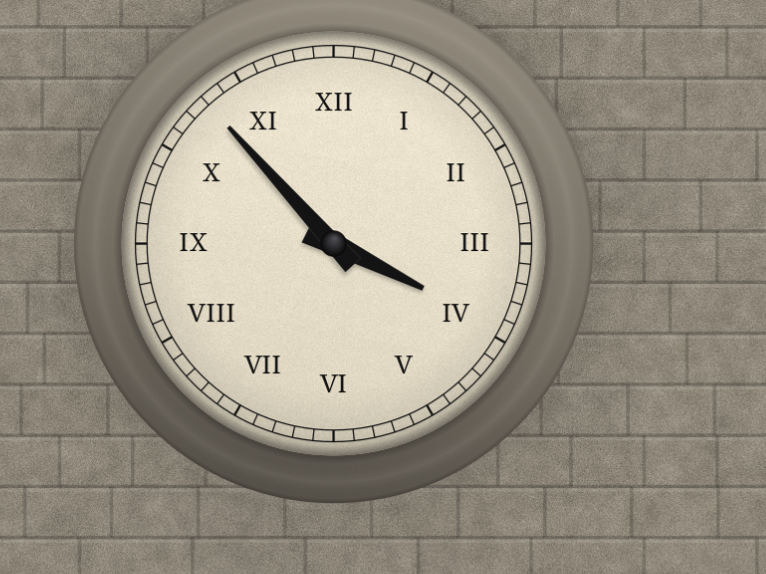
3:53
